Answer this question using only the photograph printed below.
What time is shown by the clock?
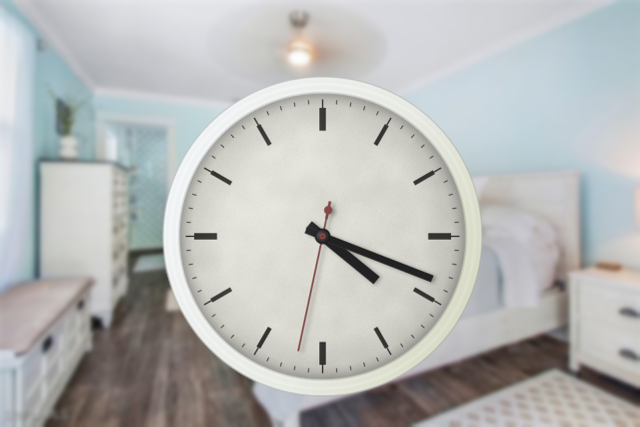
4:18:32
